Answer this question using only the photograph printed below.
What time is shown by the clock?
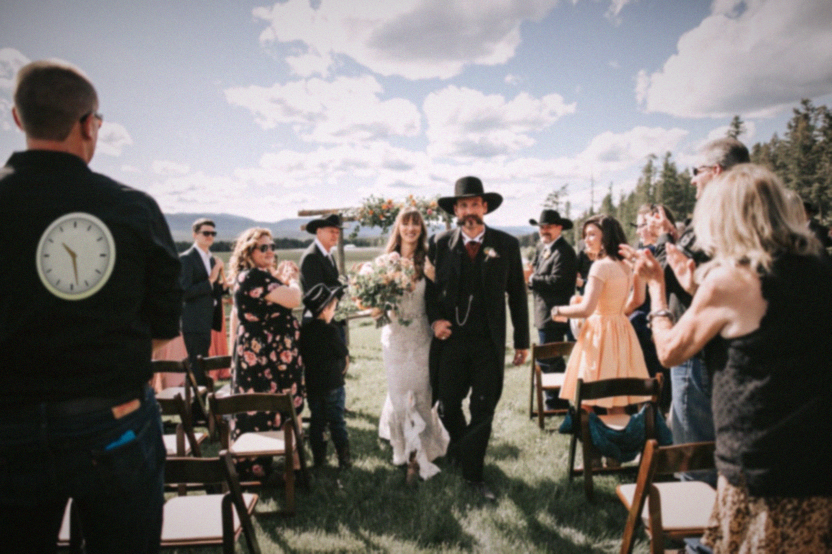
10:28
